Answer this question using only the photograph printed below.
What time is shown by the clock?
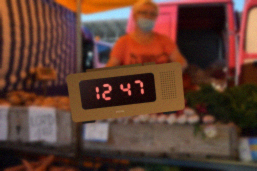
12:47
